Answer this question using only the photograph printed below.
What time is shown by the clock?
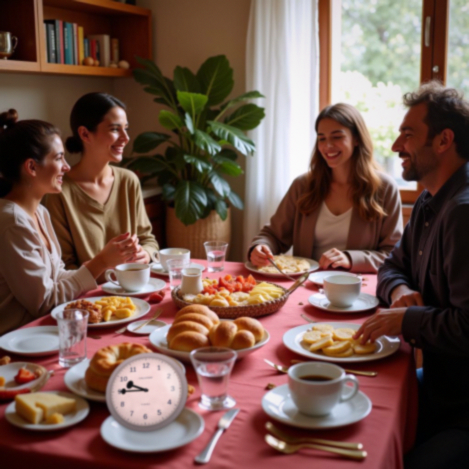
9:45
